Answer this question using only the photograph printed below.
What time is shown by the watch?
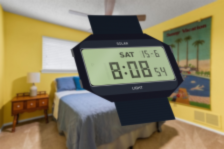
8:08:54
